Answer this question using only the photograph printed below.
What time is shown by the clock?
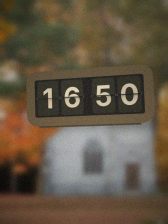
16:50
